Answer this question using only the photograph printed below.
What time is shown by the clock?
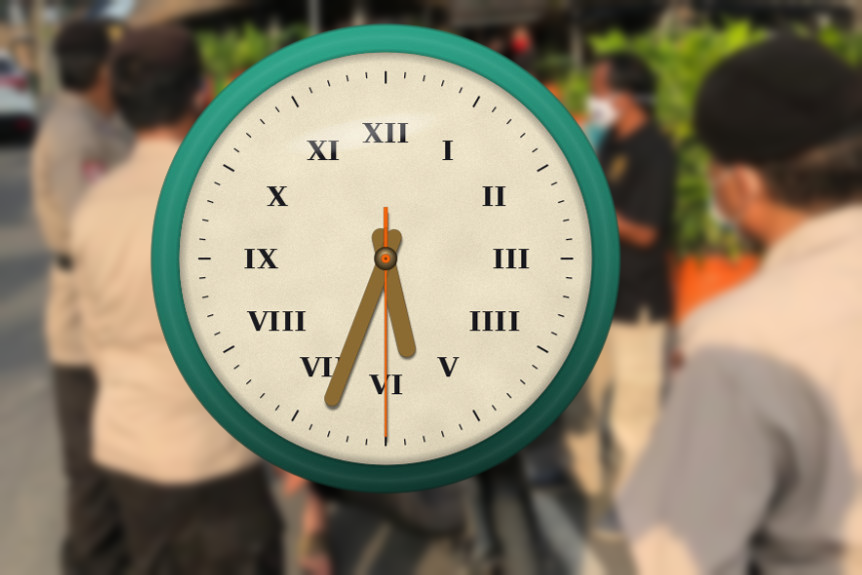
5:33:30
